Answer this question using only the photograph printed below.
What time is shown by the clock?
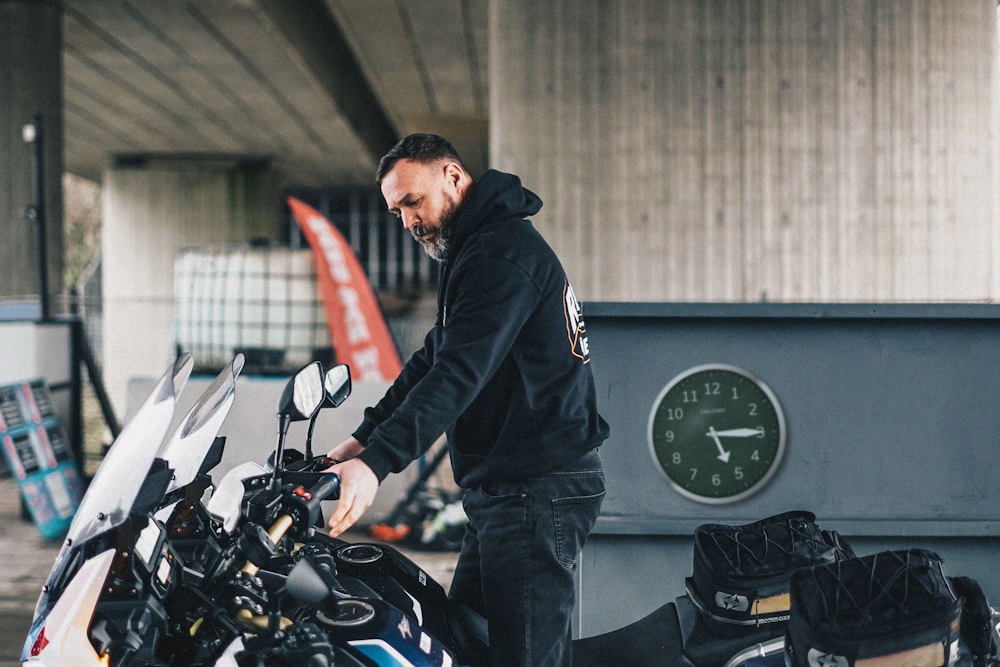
5:15
